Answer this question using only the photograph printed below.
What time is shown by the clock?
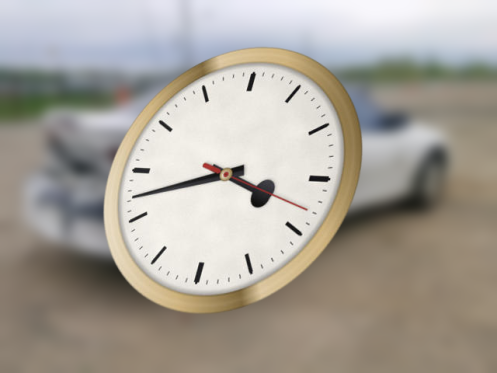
3:42:18
